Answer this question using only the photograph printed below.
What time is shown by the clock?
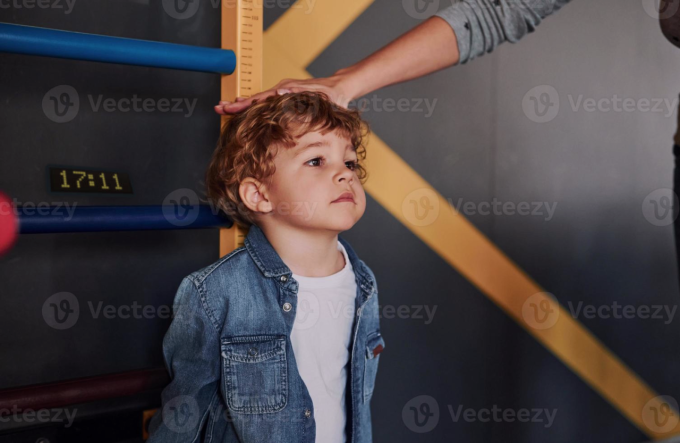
17:11
